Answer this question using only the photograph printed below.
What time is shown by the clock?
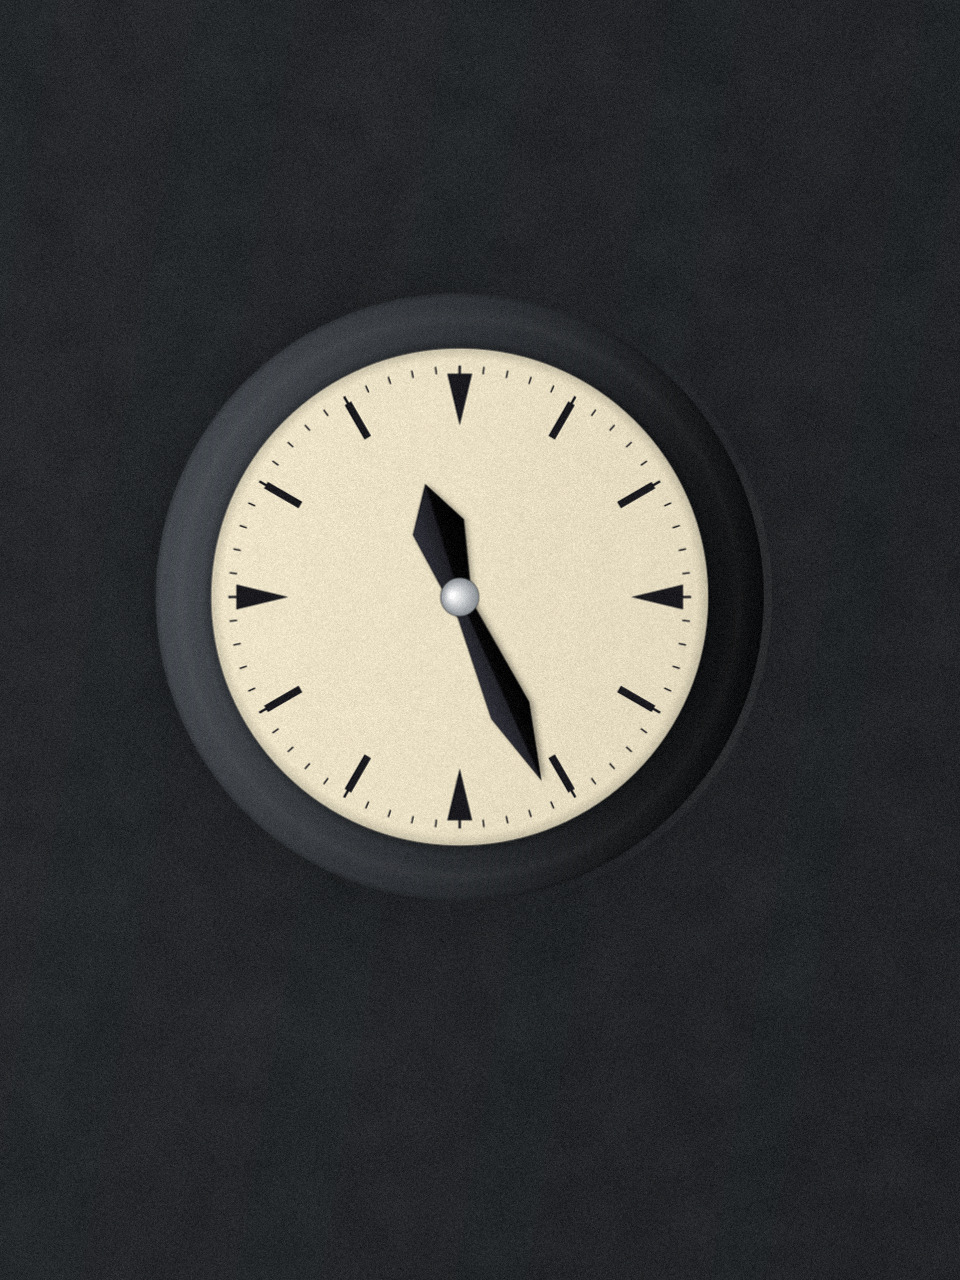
11:26
